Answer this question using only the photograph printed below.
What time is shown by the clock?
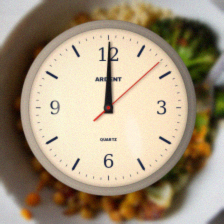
12:00:08
